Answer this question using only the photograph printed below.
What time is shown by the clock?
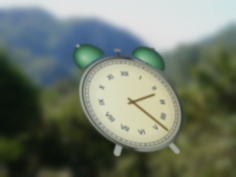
2:23
